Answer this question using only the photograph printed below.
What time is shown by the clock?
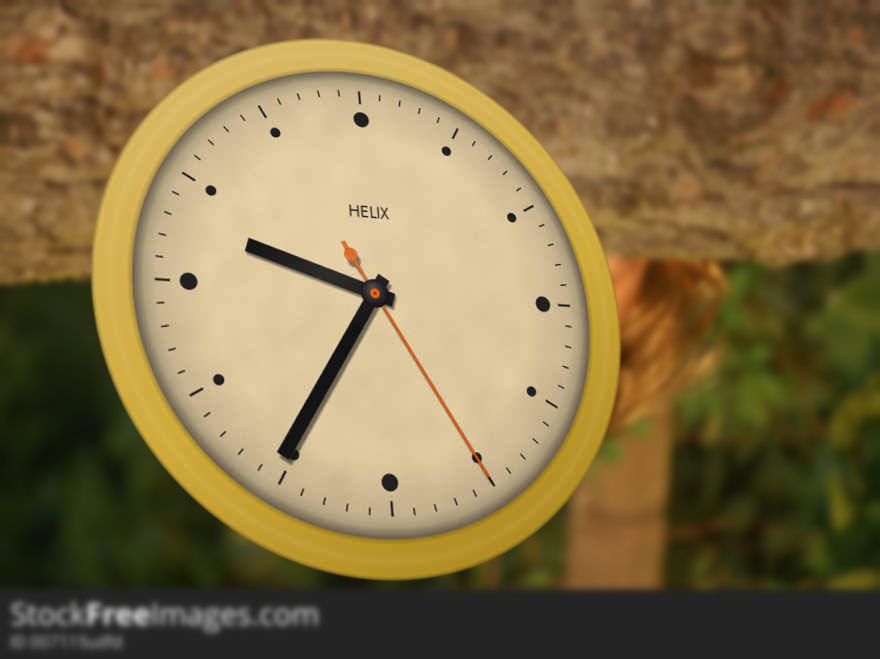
9:35:25
